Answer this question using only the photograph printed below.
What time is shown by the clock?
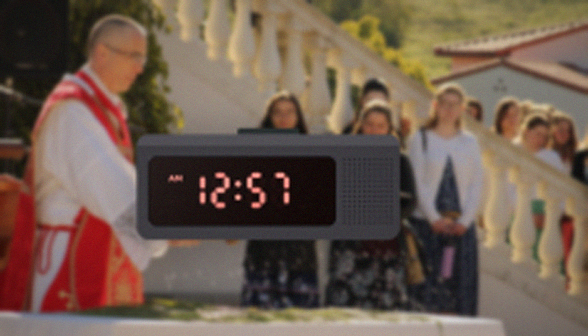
12:57
